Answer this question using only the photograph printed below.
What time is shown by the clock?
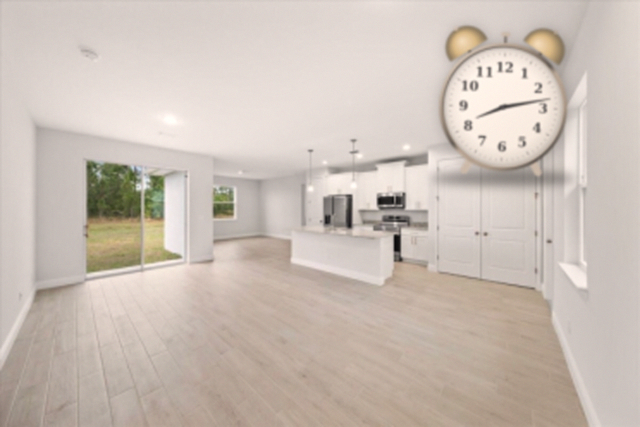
8:13
